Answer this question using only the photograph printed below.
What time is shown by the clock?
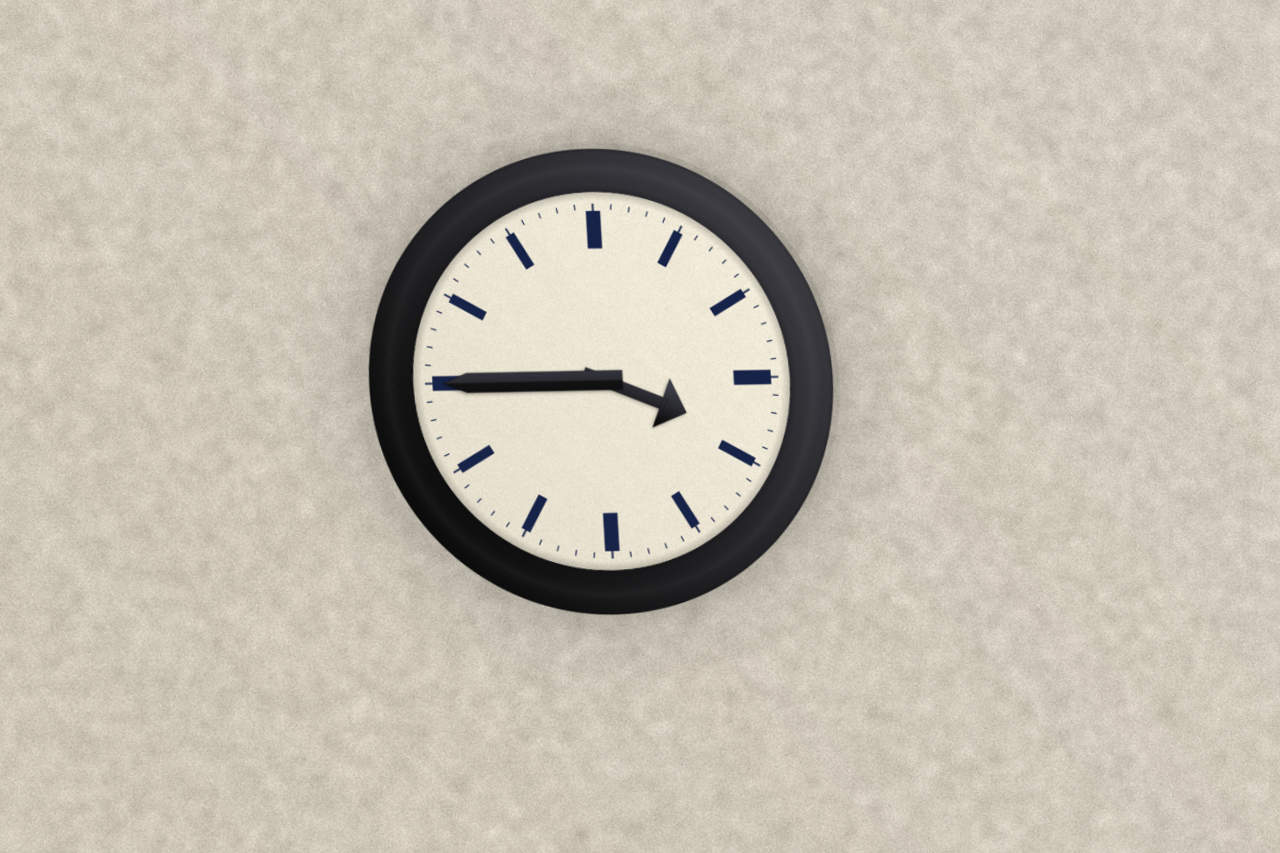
3:45
